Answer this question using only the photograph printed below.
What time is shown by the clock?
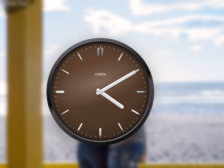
4:10
